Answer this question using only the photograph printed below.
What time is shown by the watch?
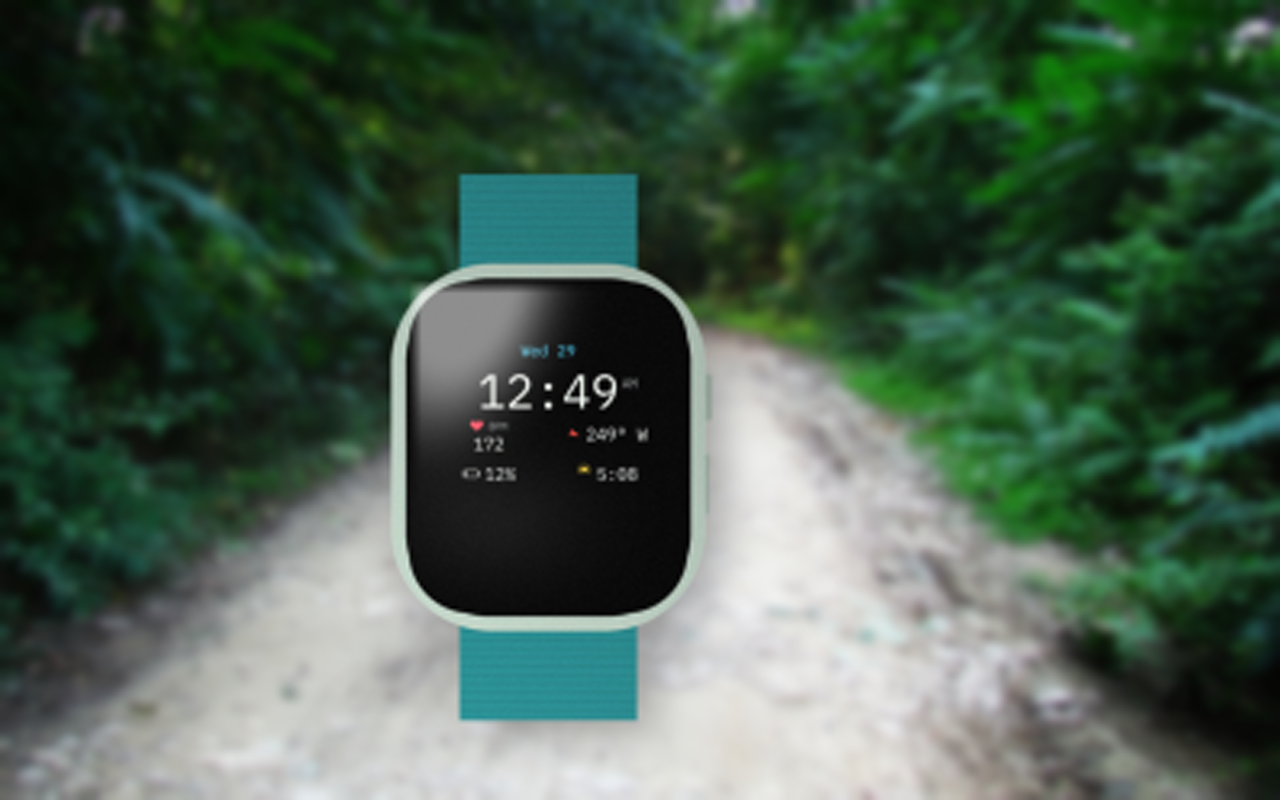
12:49
